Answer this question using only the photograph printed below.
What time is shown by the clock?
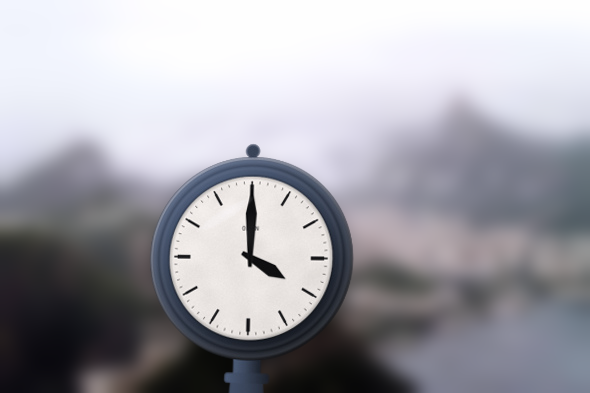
4:00
